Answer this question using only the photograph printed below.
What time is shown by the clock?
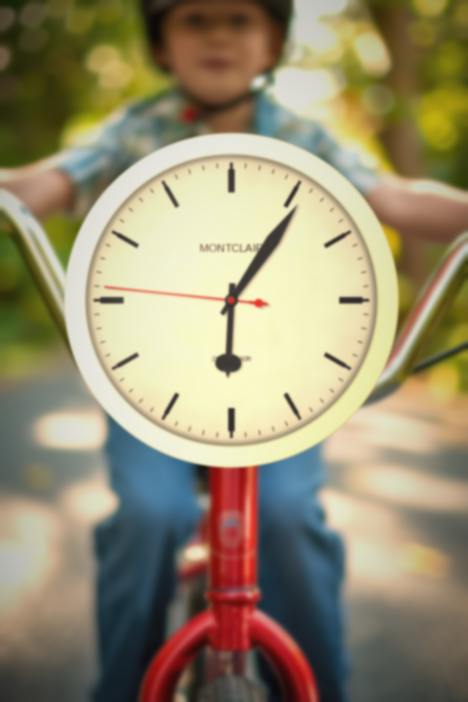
6:05:46
